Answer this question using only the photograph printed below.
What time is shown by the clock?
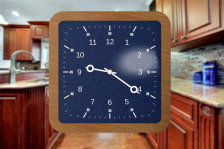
9:21
